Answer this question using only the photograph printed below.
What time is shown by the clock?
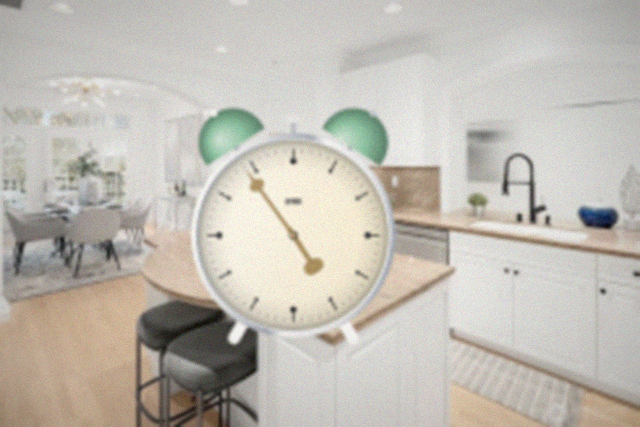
4:54
